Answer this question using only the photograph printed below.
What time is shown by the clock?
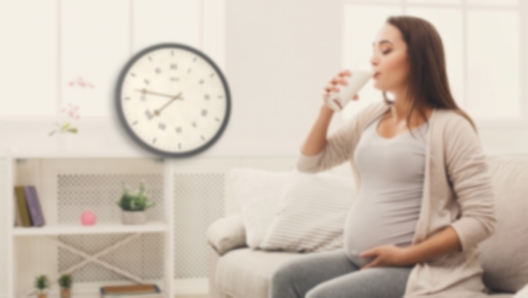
7:47
